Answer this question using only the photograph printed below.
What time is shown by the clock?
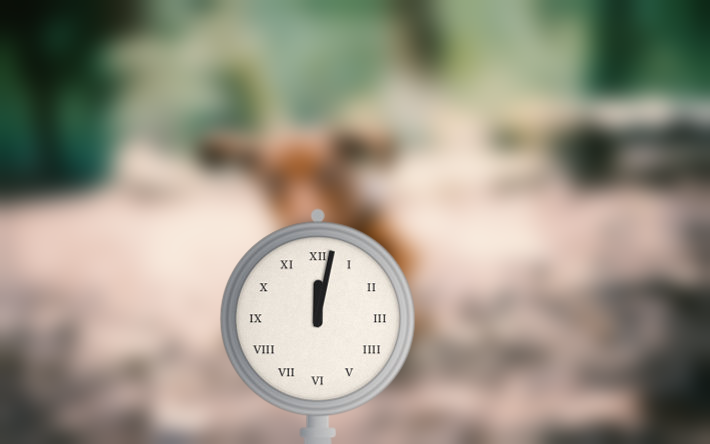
12:02
